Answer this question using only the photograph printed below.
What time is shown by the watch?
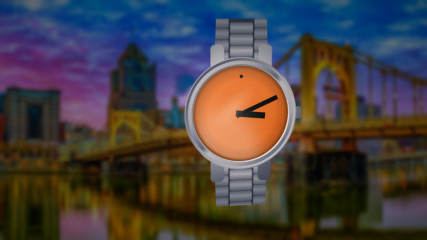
3:11
